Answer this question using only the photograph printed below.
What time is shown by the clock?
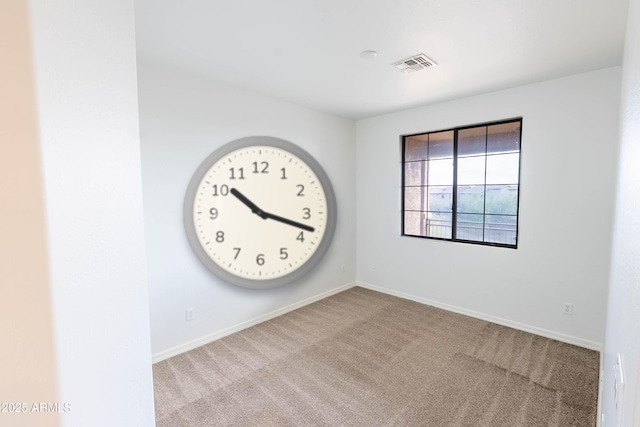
10:18
